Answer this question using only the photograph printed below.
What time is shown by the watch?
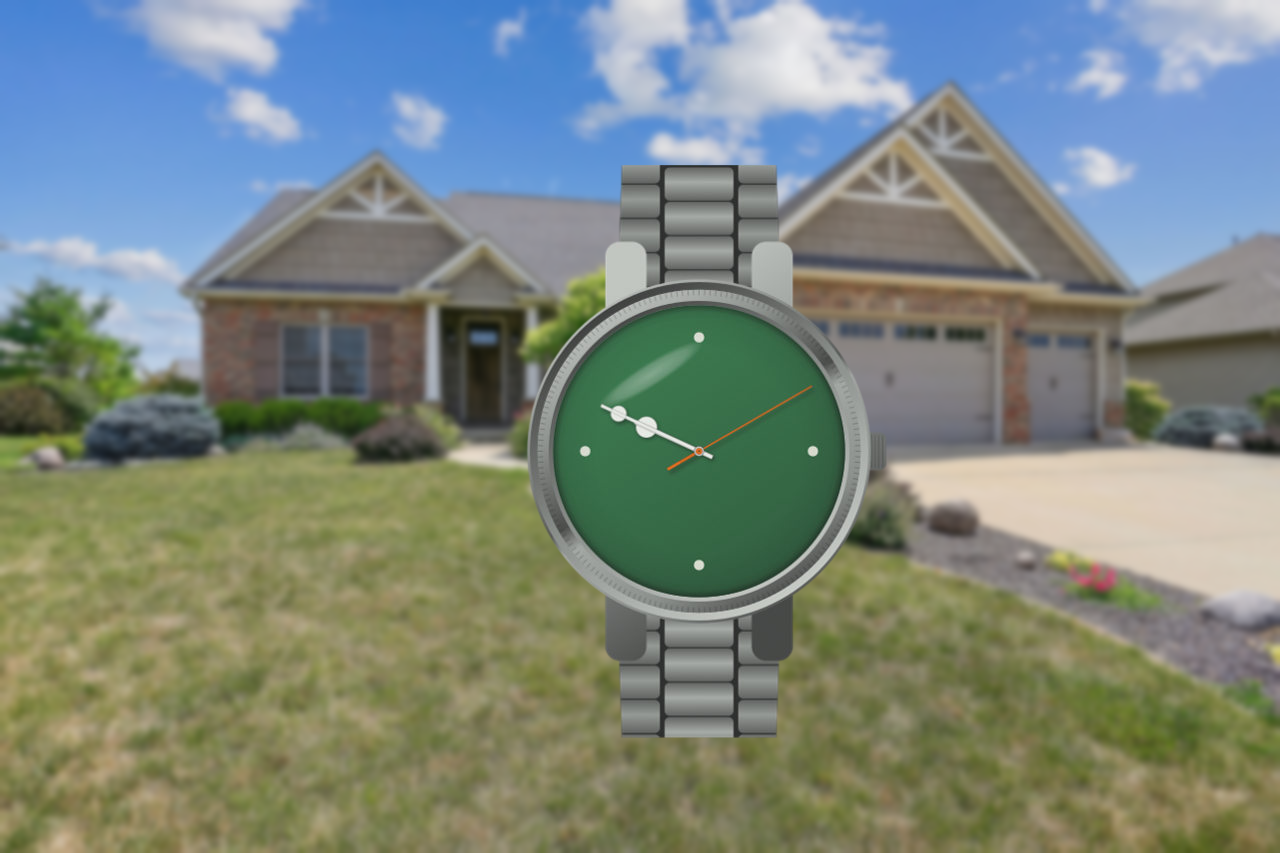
9:49:10
